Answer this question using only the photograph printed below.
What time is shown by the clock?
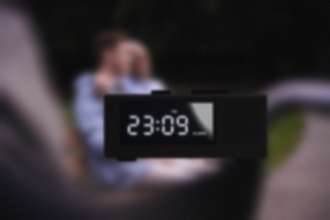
23:09
